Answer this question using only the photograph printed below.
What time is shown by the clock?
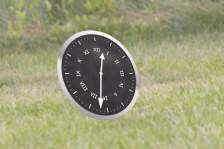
12:32
